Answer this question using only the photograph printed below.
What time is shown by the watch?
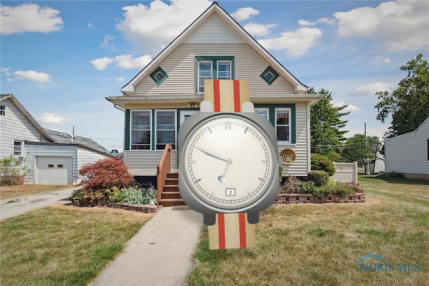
6:49
